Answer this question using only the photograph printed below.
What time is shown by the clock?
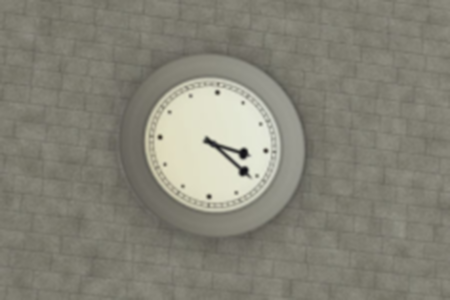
3:21
